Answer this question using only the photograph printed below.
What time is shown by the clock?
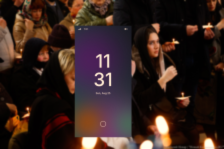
11:31
